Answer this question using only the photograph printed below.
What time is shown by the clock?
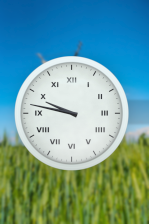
9:47
